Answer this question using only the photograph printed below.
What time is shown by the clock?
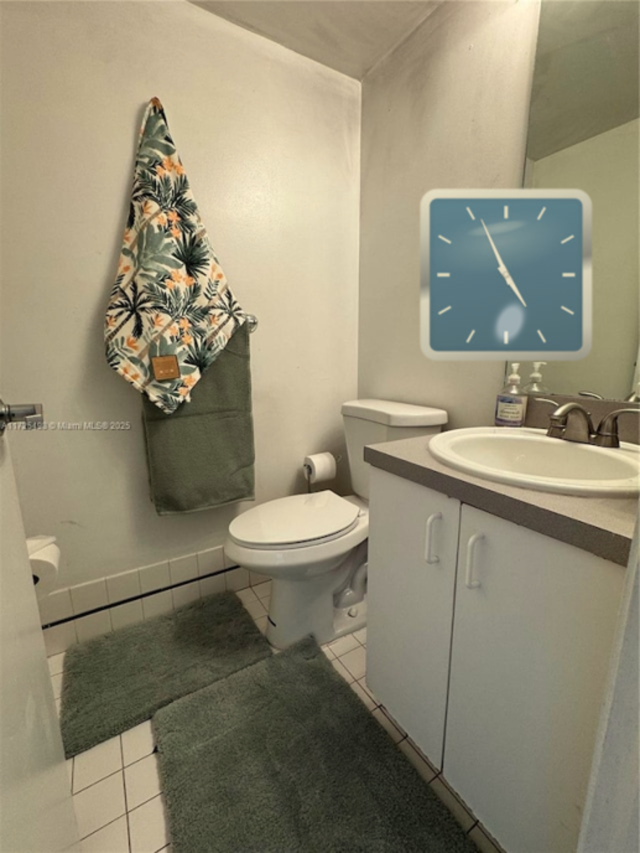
4:56
